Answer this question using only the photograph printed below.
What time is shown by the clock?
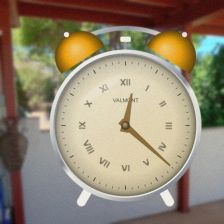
12:22
